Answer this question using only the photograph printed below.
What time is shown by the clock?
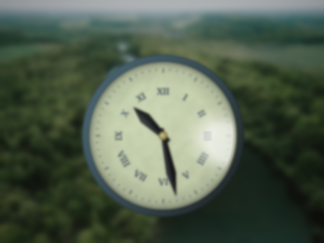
10:28
